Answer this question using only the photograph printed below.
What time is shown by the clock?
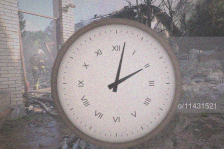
2:02
